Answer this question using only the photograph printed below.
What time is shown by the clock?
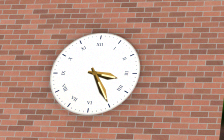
3:25
